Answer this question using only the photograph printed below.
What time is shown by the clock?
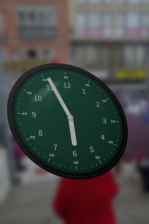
5:56
